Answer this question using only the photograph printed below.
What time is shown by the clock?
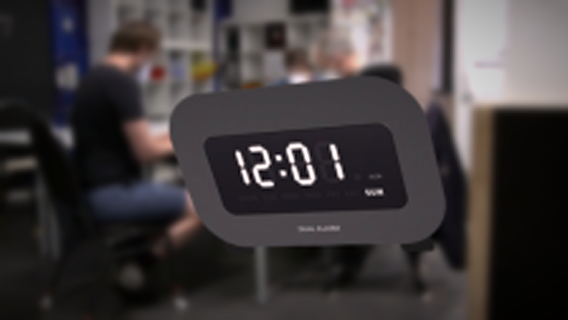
12:01
